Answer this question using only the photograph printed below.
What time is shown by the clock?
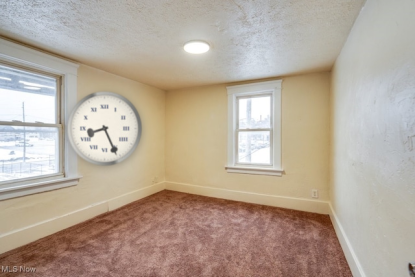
8:26
